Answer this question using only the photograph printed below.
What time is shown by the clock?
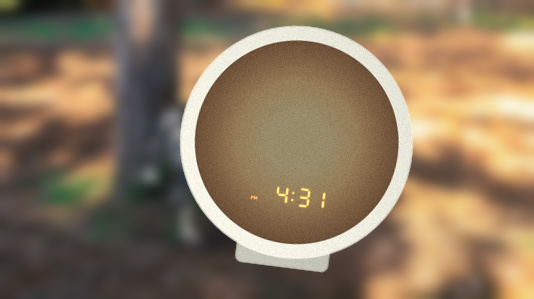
4:31
